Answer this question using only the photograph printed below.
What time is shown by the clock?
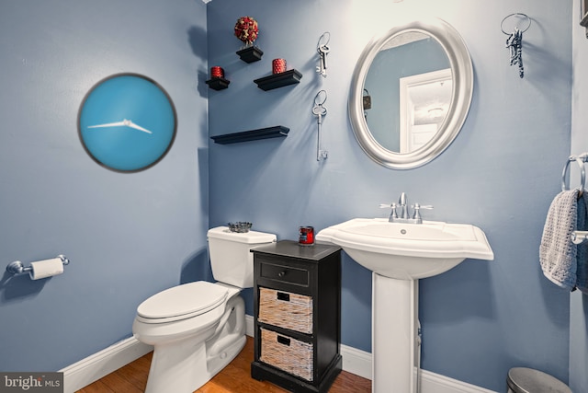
3:44
